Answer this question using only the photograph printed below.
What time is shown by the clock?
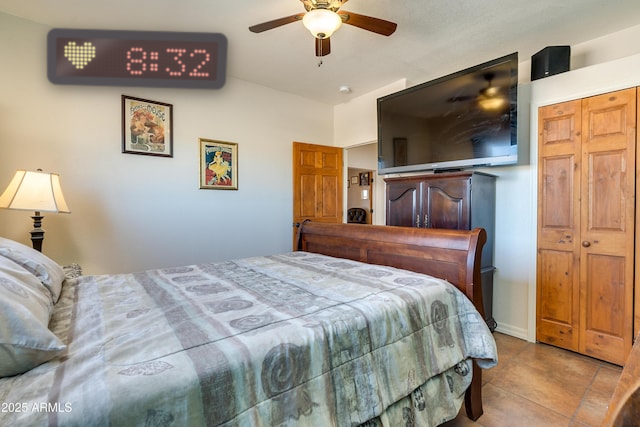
8:32
